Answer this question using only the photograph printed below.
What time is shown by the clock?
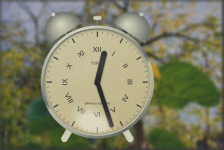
12:27
